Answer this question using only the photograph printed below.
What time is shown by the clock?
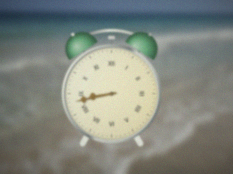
8:43
